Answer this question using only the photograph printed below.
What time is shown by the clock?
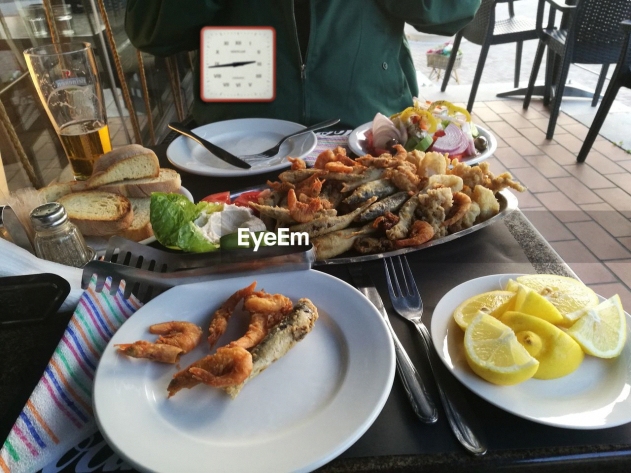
2:44
